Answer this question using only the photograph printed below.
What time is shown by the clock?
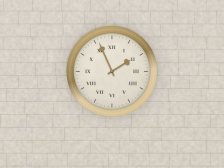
1:56
